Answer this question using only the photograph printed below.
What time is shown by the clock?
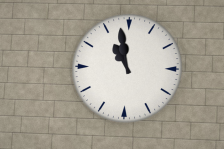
10:58
